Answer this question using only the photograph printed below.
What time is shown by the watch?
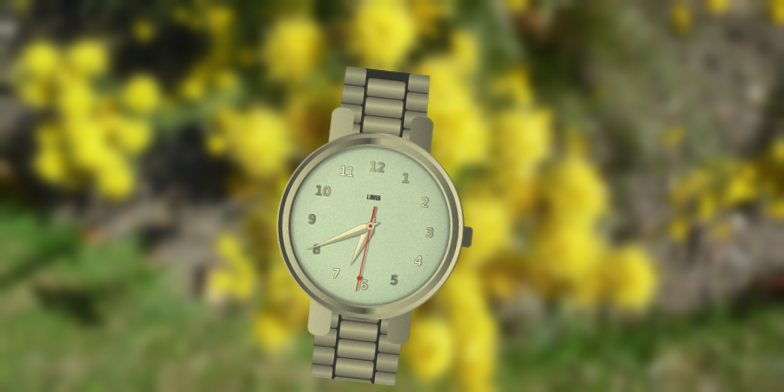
6:40:31
